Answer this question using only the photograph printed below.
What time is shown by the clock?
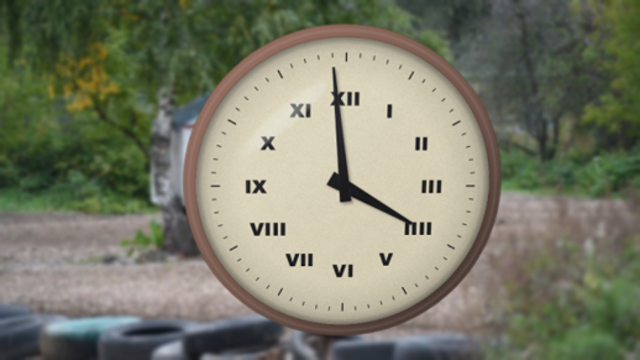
3:59
